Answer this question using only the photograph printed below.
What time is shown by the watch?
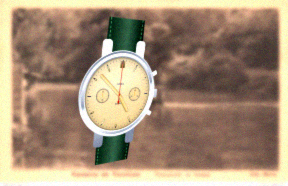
4:52
